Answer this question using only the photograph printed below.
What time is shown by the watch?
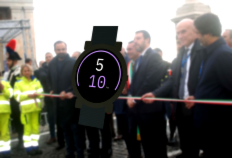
5:10
